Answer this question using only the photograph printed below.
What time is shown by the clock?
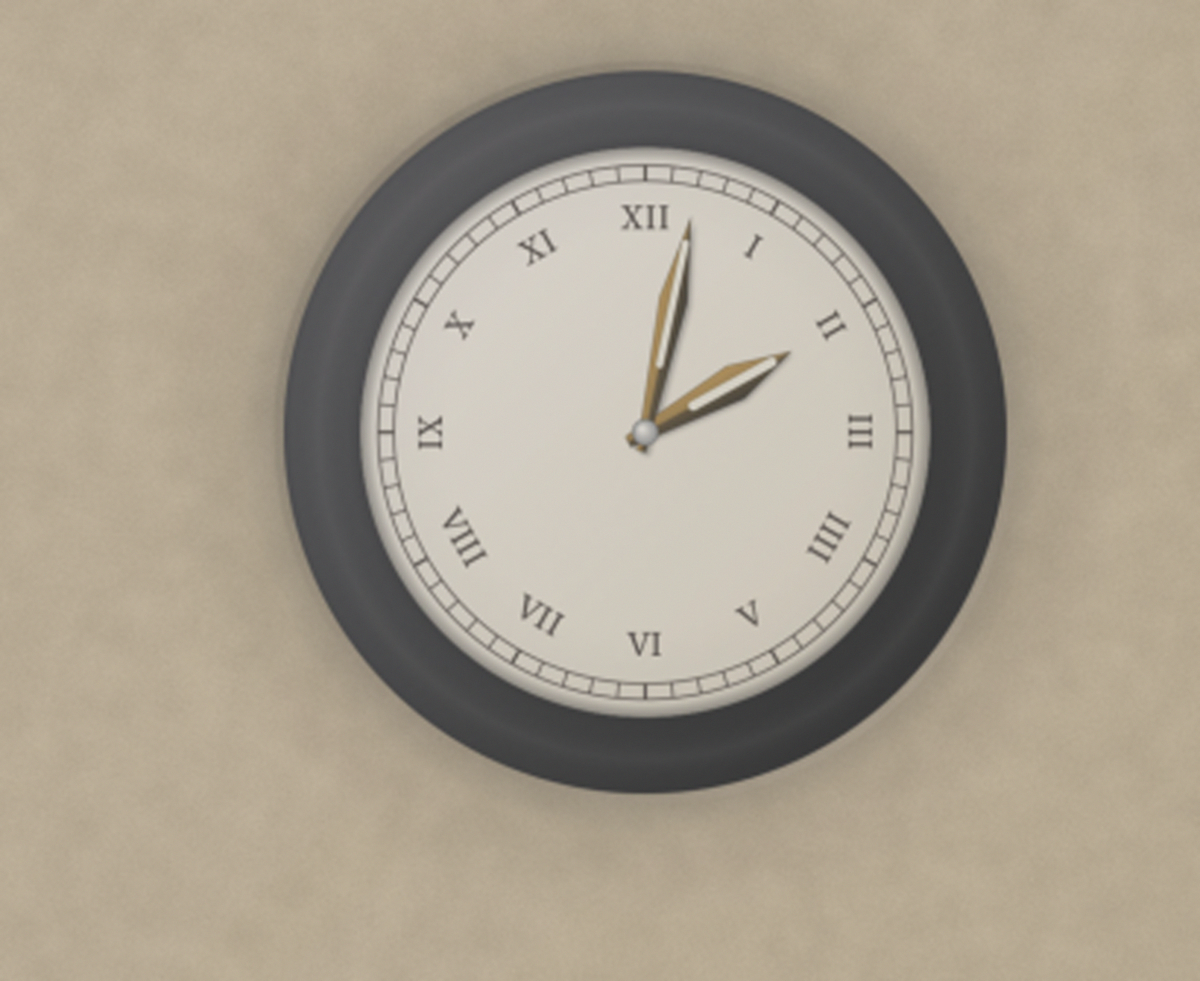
2:02
